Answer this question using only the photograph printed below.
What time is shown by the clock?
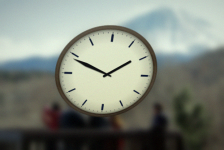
1:49
